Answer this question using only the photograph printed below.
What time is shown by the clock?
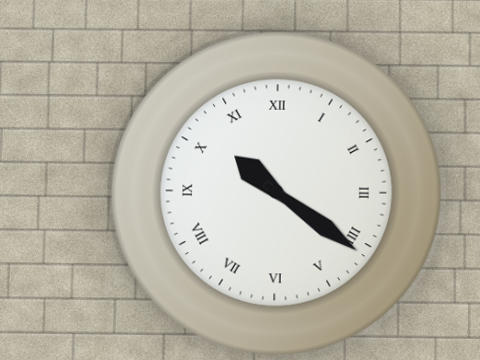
10:21
